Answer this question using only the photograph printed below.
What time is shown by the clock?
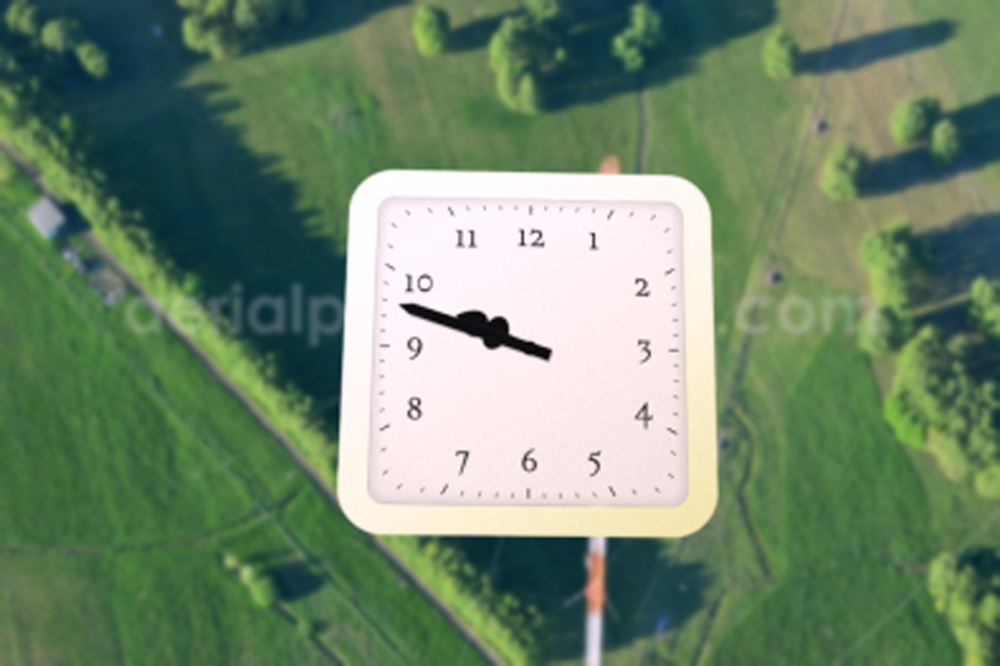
9:48
